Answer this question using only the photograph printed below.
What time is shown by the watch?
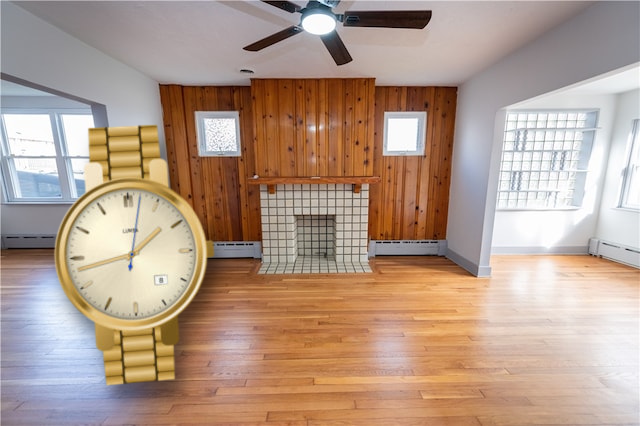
1:43:02
